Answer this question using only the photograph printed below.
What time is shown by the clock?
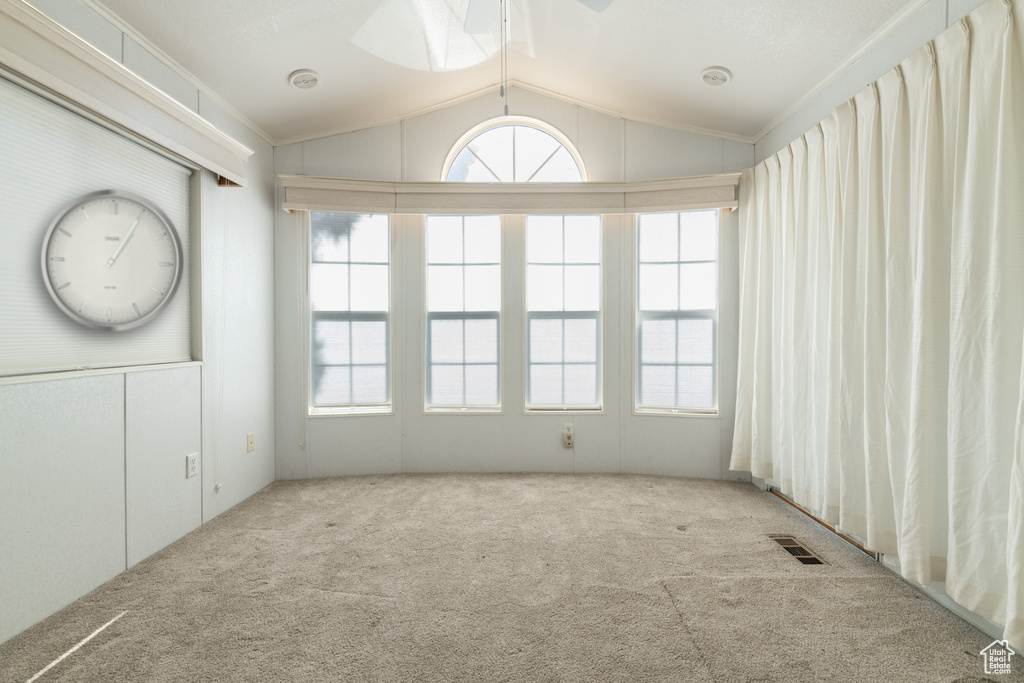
1:05
